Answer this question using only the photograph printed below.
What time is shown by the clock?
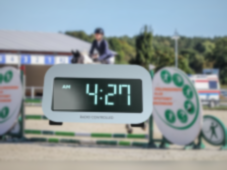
4:27
